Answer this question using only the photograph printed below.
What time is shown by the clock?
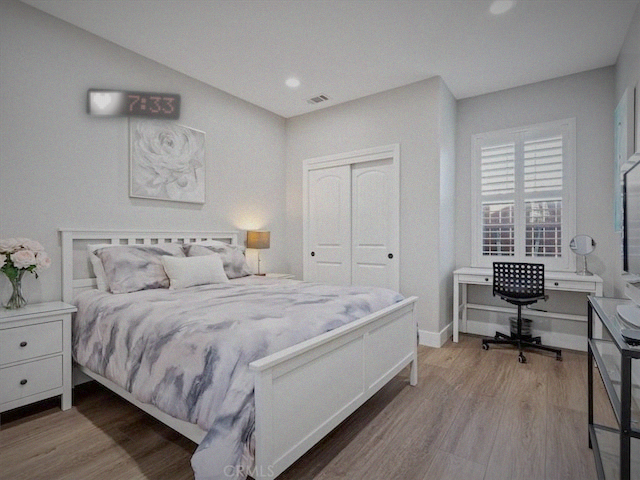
7:33
